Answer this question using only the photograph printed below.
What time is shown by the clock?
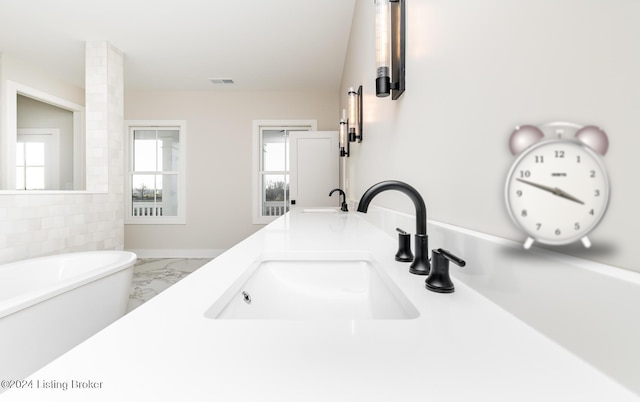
3:48
